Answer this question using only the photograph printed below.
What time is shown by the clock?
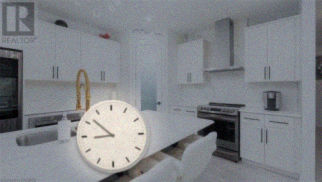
8:52
